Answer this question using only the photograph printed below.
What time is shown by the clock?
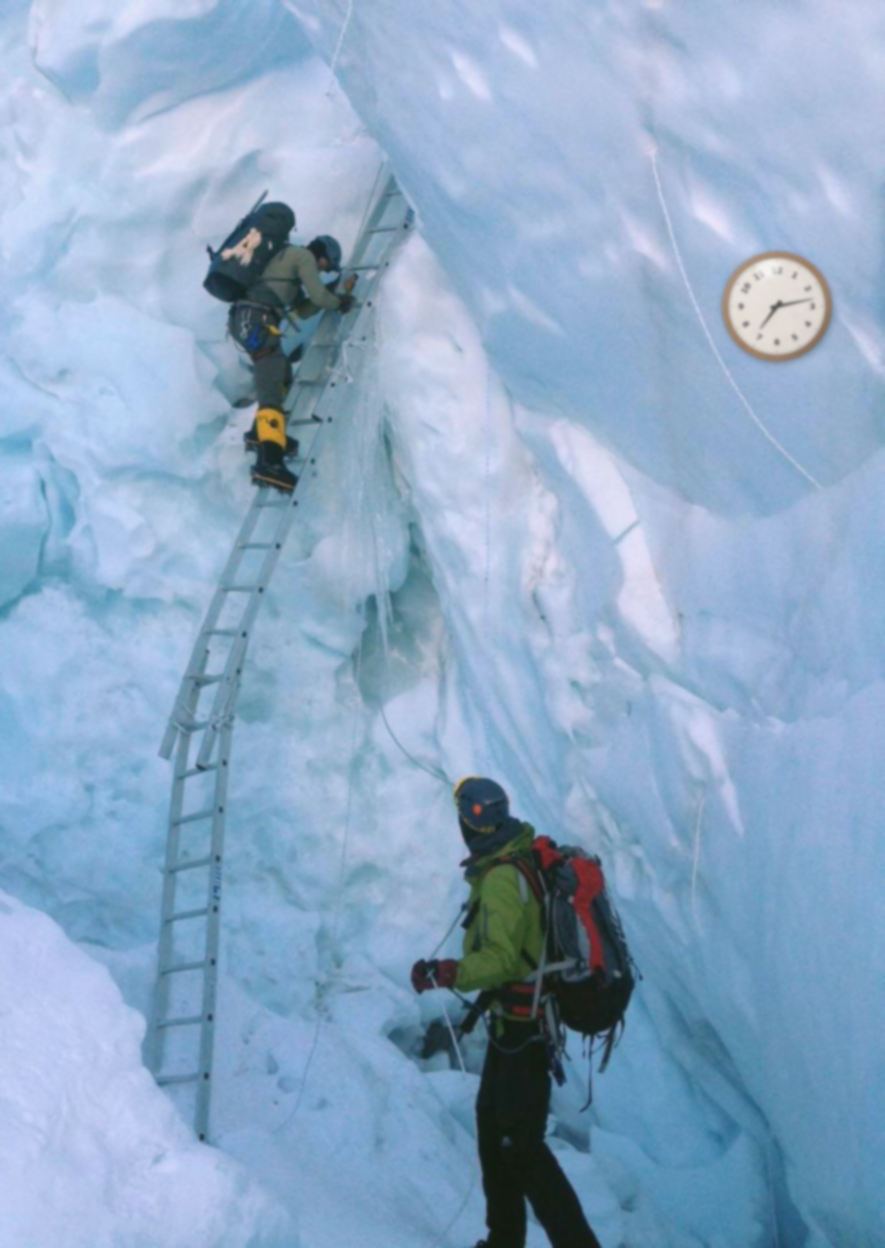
7:13
